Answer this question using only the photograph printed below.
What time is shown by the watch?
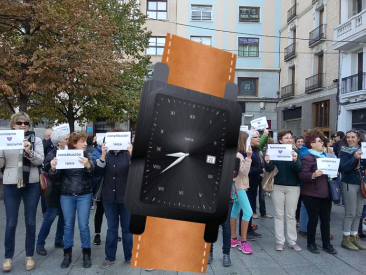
8:38
